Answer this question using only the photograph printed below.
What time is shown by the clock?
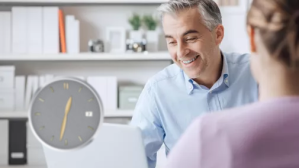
12:32
